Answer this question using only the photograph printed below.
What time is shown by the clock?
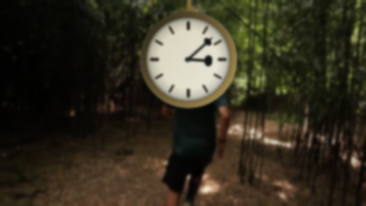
3:08
